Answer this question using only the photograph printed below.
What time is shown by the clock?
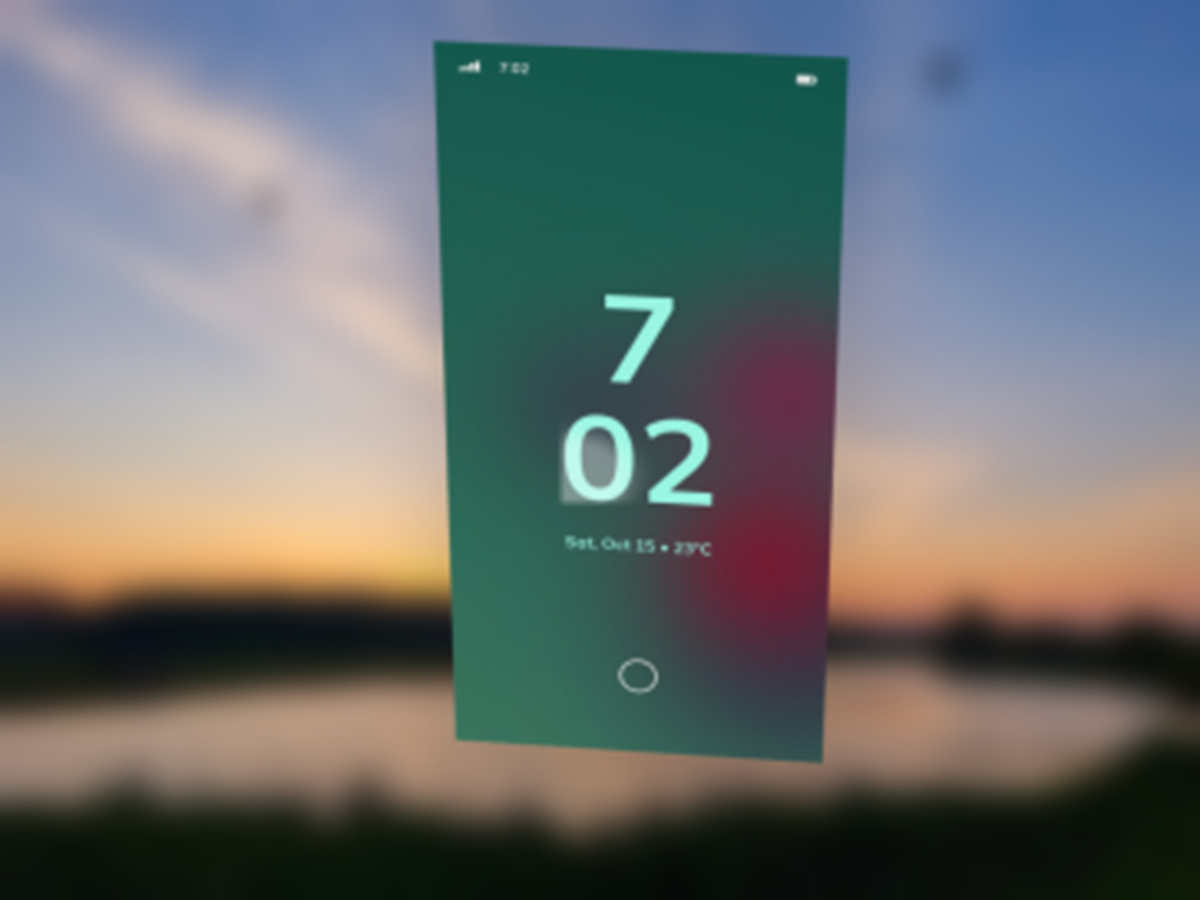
7:02
